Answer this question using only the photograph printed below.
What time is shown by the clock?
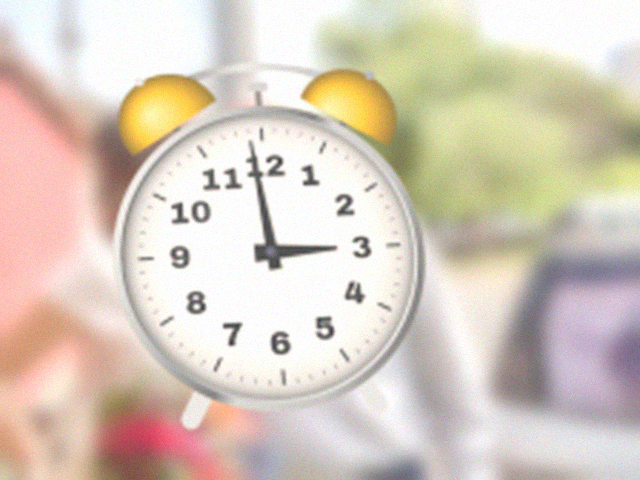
2:59
